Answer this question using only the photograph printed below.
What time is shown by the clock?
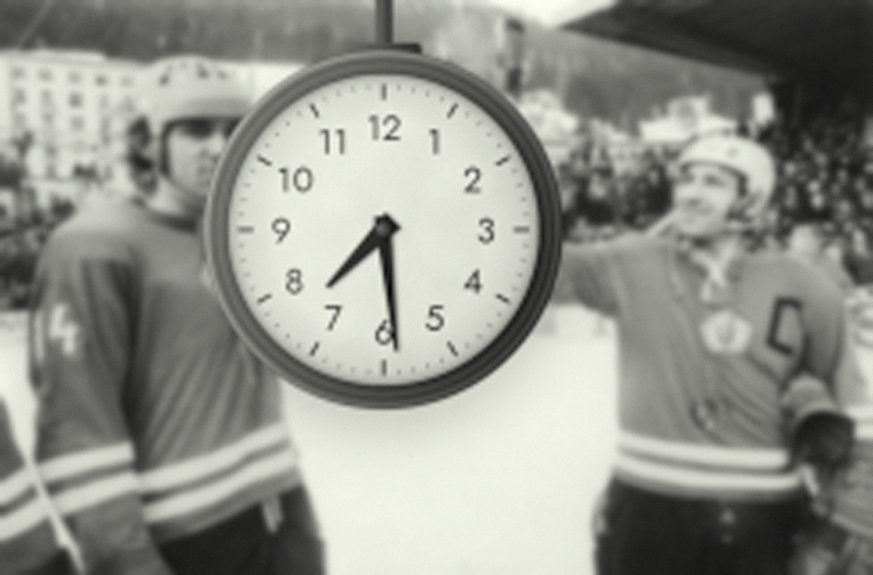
7:29
